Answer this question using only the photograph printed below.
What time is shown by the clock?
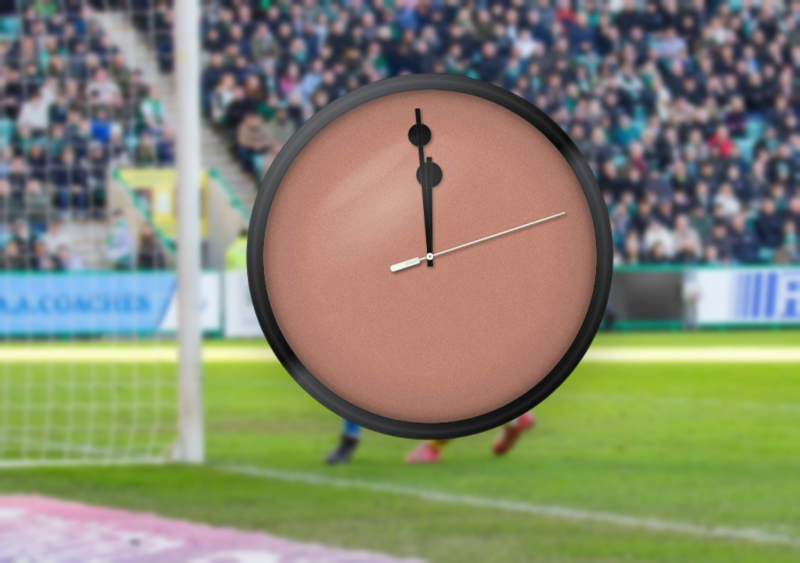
11:59:12
